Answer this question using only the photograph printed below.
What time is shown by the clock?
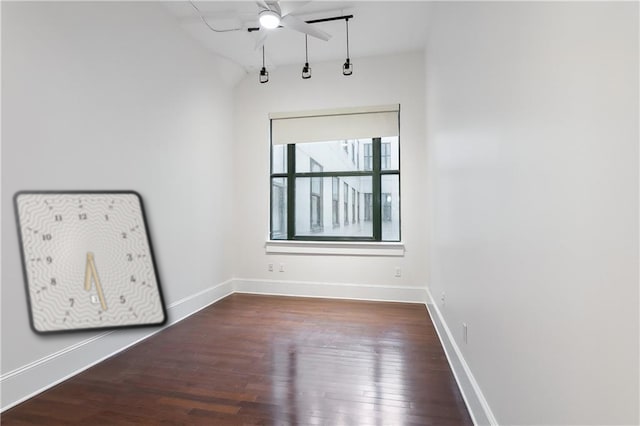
6:29
